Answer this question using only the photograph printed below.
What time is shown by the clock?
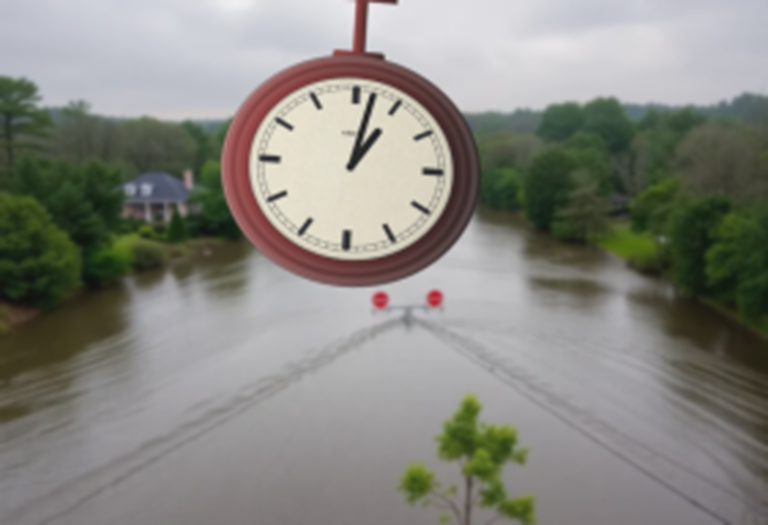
1:02
